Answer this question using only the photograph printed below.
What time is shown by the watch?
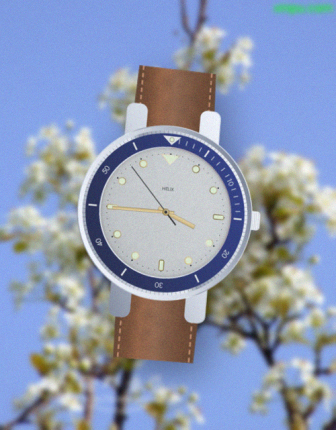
3:44:53
